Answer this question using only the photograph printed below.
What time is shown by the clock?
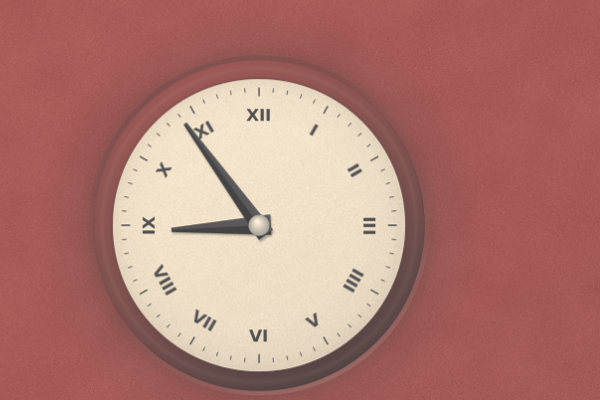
8:54
